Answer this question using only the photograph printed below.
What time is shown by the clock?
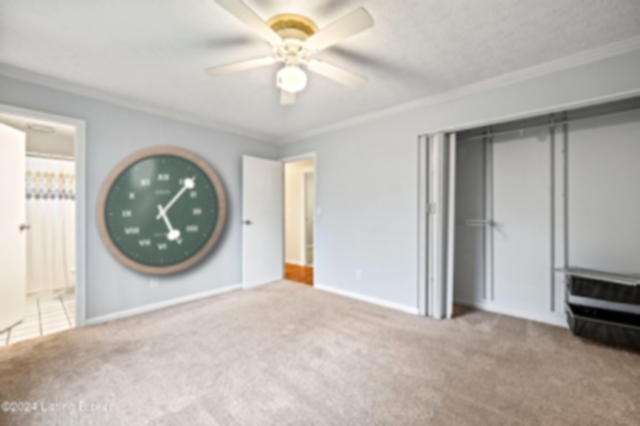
5:07
